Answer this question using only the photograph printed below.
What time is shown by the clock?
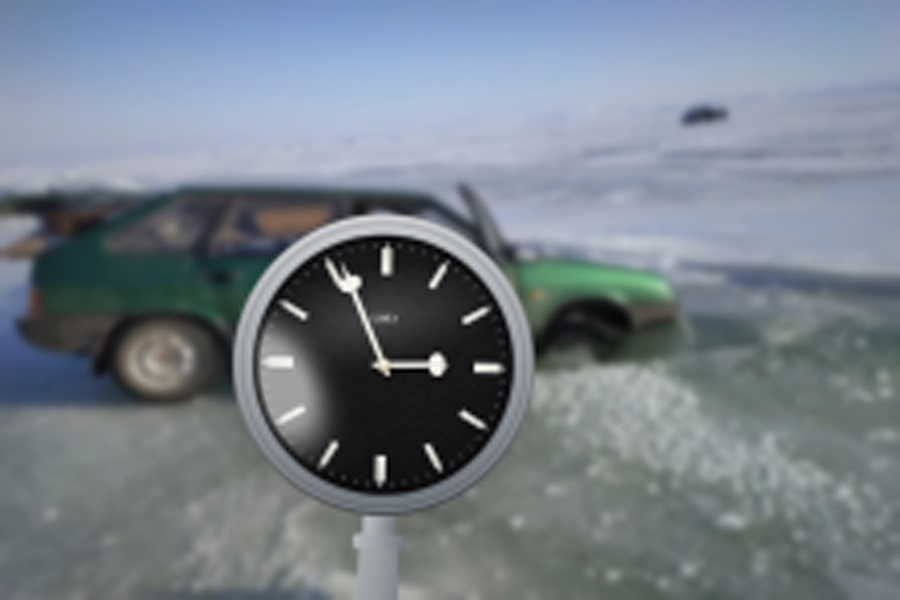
2:56
